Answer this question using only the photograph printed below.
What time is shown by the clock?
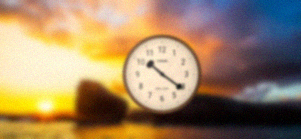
10:21
